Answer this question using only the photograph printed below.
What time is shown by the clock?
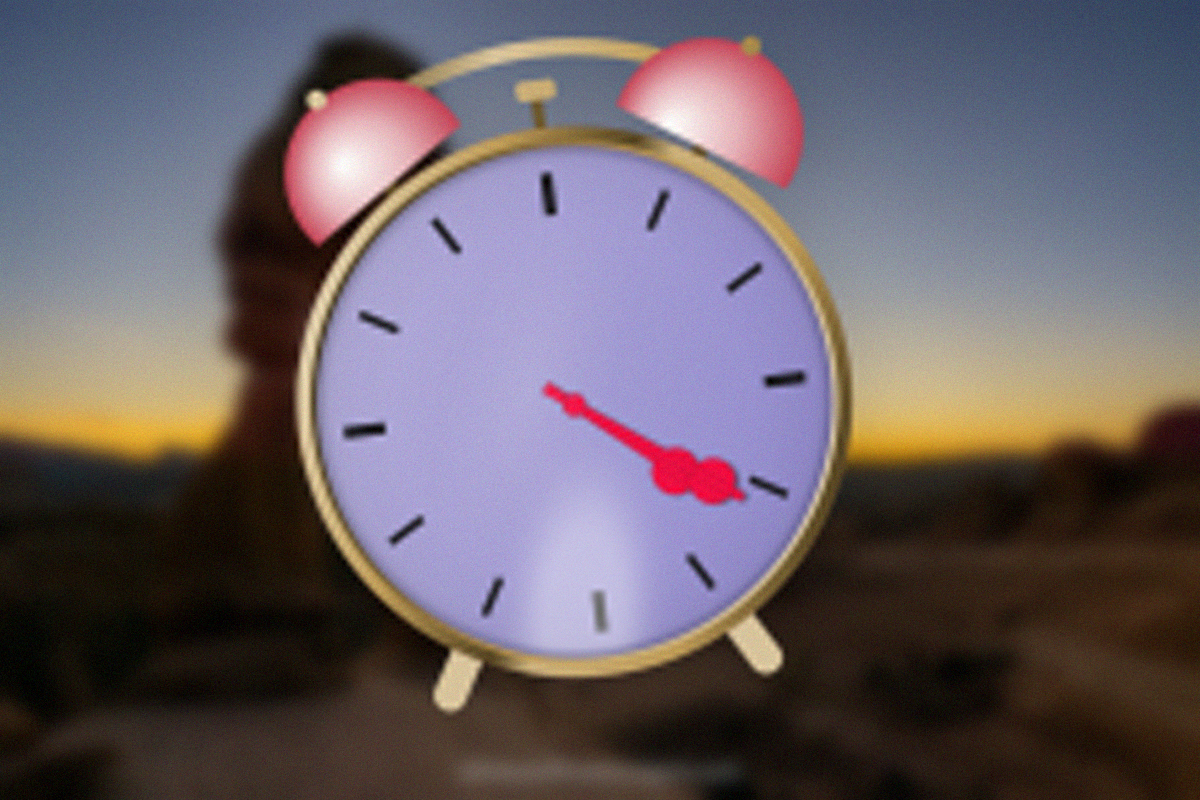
4:21
